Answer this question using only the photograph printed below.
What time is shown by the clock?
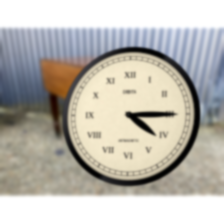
4:15
